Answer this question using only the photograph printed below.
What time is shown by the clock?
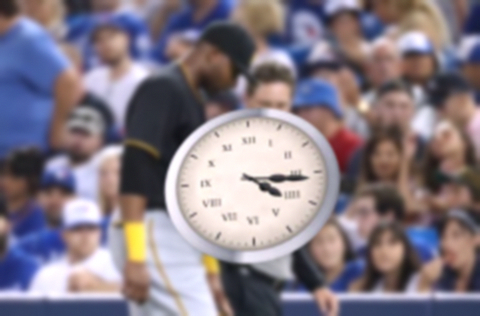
4:16
